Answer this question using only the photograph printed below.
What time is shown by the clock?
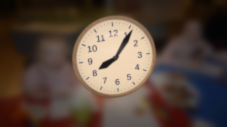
8:06
